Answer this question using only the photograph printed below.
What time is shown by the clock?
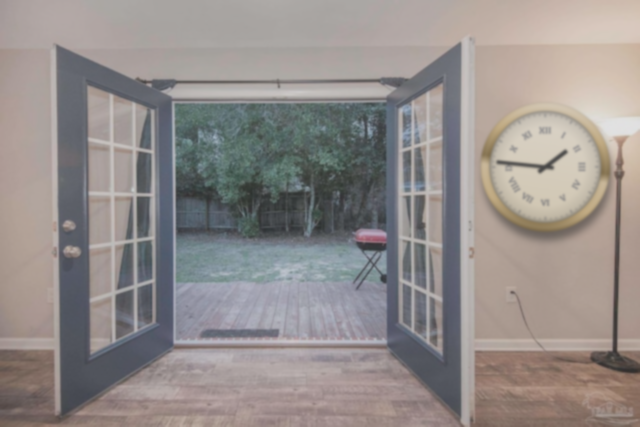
1:46
